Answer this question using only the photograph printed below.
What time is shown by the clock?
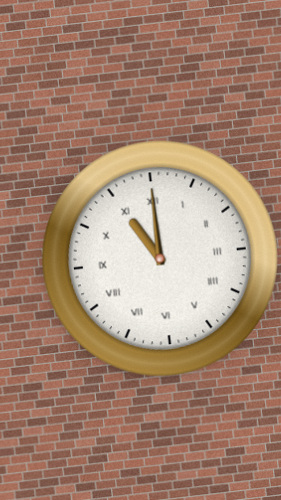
11:00
